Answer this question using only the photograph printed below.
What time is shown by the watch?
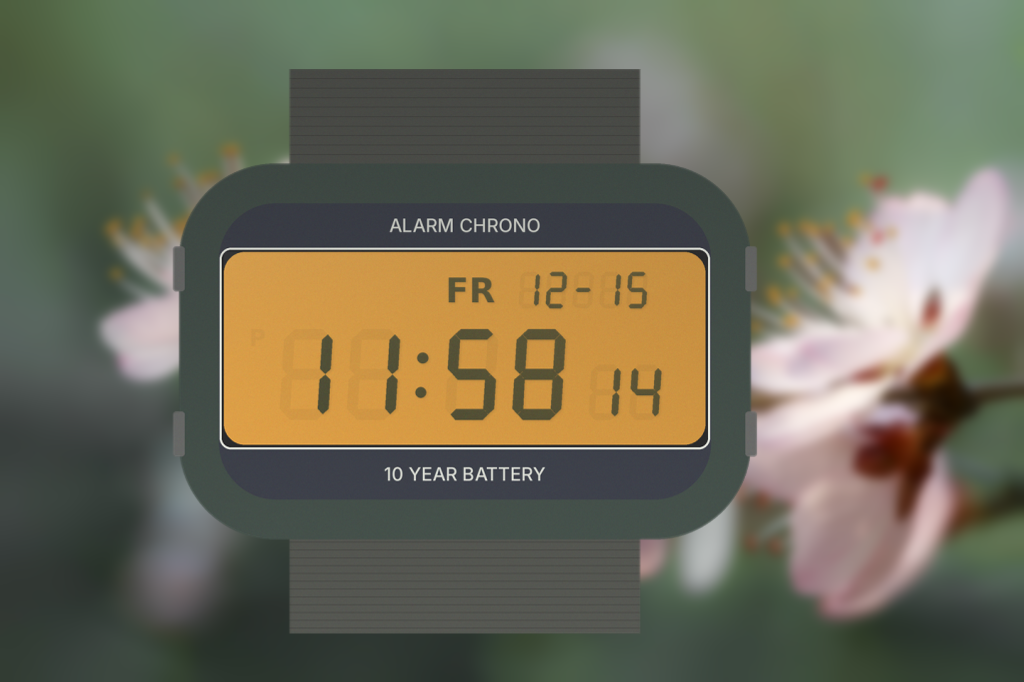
11:58:14
